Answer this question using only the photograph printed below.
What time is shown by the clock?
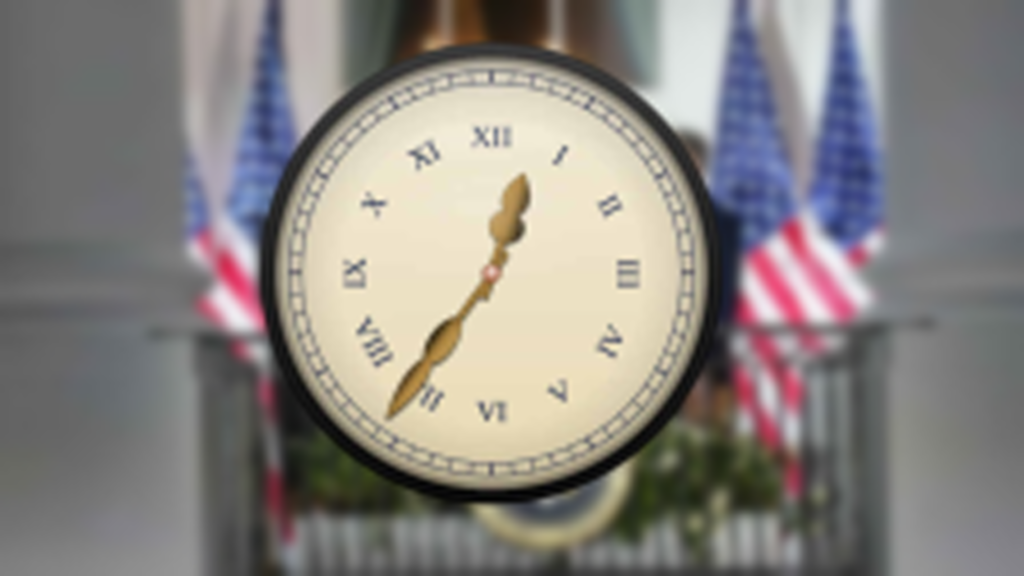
12:36
